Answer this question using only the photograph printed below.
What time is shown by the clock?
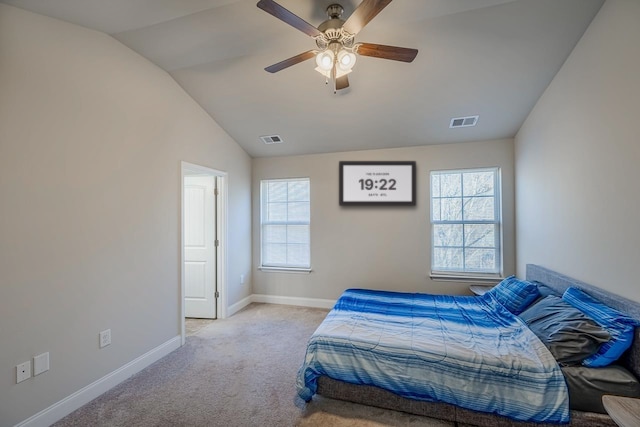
19:22
